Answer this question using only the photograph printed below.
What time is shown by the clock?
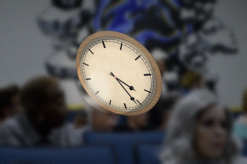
4:26
